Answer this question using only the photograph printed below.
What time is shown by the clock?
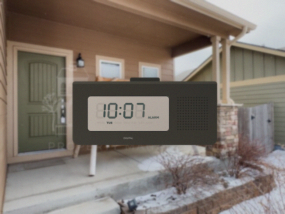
10:07
